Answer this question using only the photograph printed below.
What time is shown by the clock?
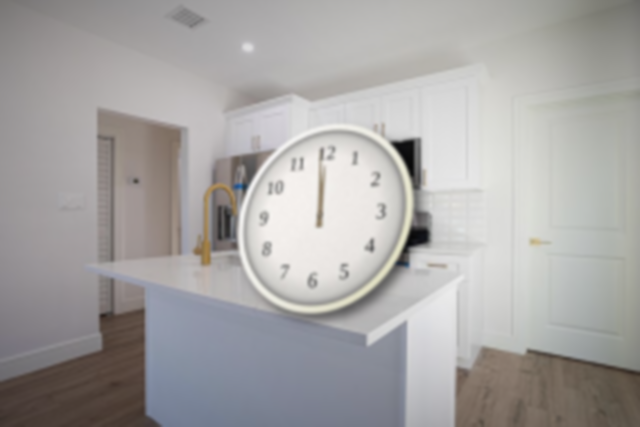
11:59
